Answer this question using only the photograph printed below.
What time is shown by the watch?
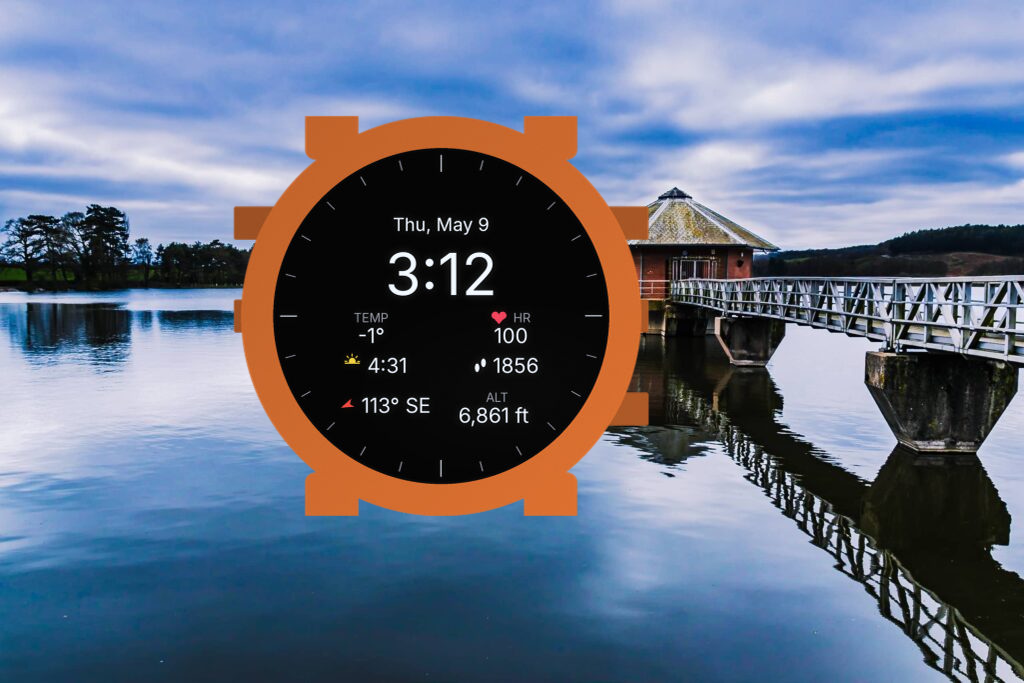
3:12
